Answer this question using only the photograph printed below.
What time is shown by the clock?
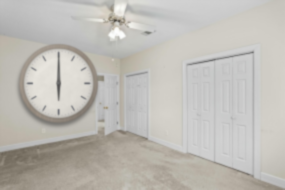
6:00
